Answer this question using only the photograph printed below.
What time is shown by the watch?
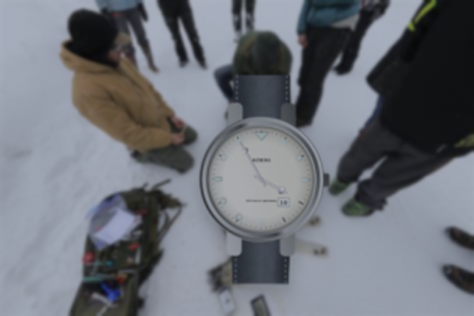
3:55
